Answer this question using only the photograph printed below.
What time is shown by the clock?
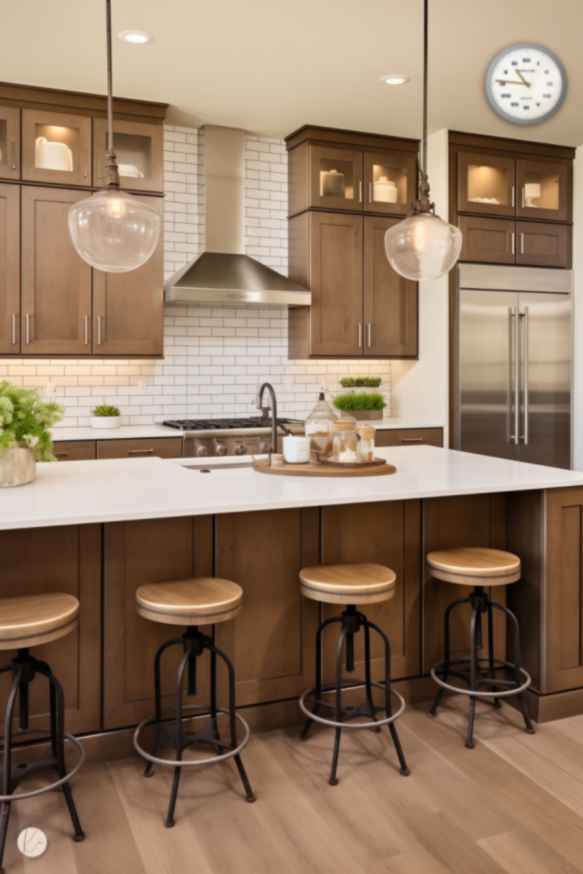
10:46
